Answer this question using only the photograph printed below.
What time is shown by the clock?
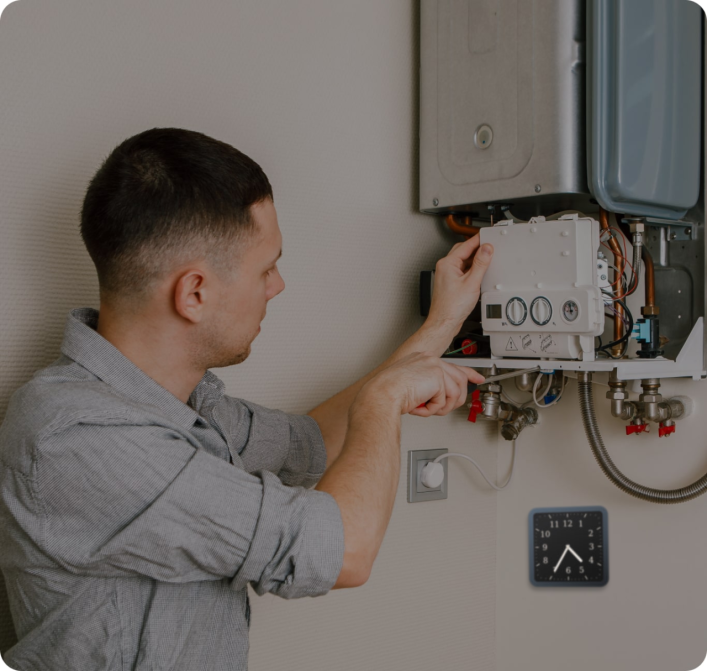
4:35
